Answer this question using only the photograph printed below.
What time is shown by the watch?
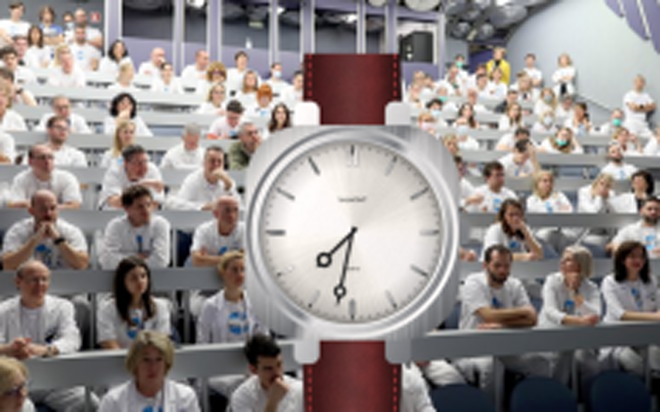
7:32
